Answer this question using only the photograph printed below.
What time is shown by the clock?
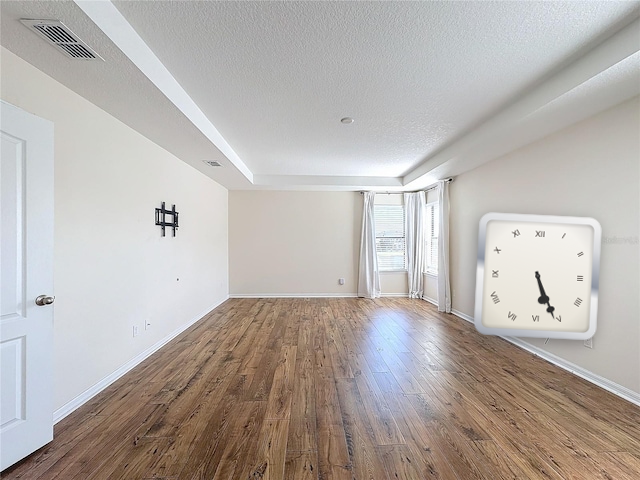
5:26
